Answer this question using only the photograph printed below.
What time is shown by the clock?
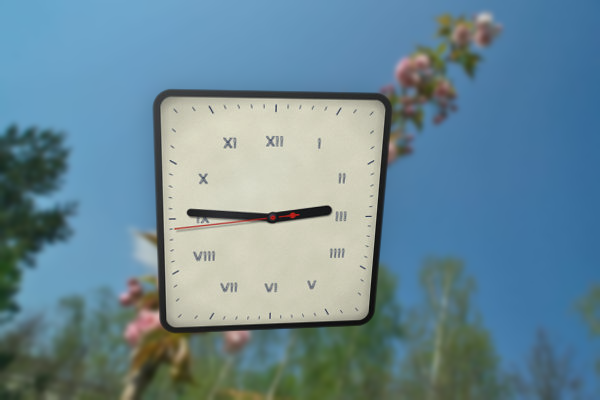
2:45:44
